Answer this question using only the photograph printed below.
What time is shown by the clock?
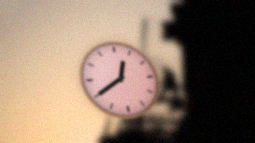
12:40
